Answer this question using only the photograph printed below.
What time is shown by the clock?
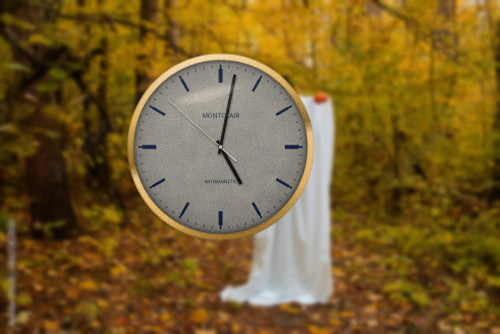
5:01:52
